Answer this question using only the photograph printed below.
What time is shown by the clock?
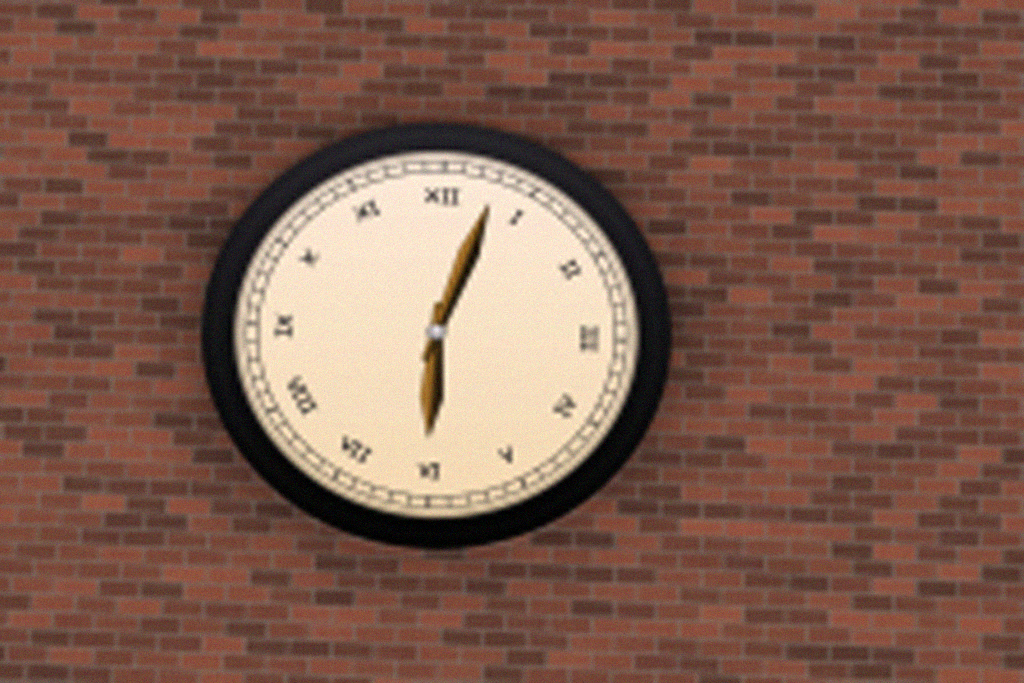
6:03
